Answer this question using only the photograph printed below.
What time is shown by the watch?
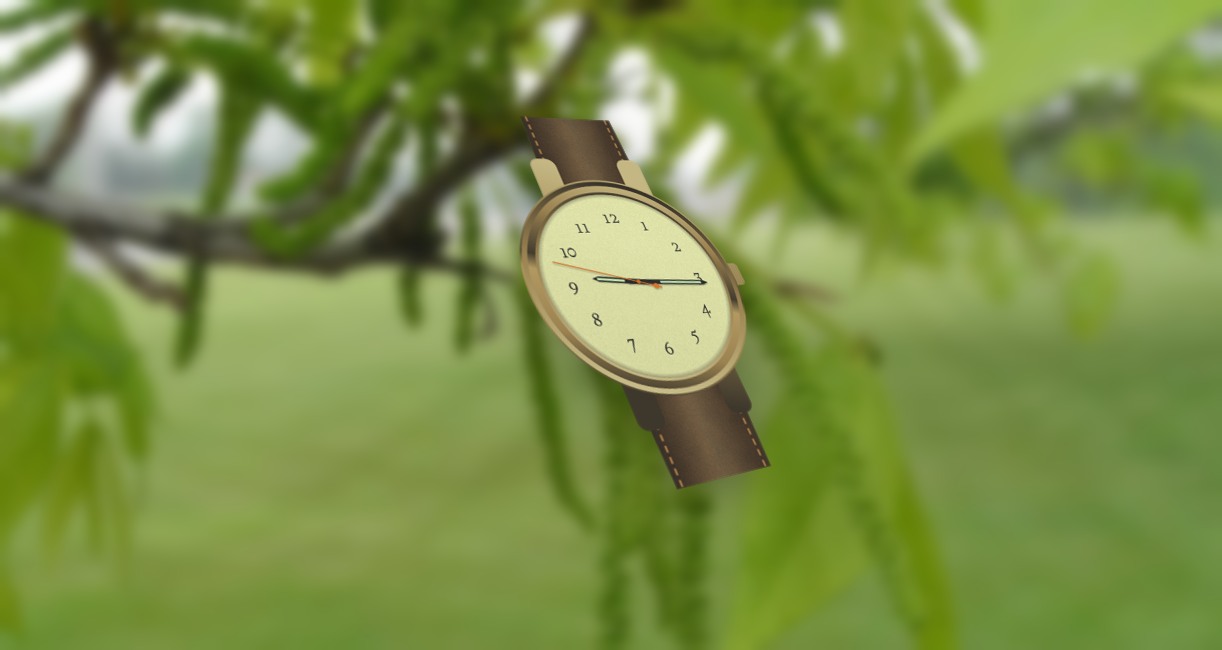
9:15:48
